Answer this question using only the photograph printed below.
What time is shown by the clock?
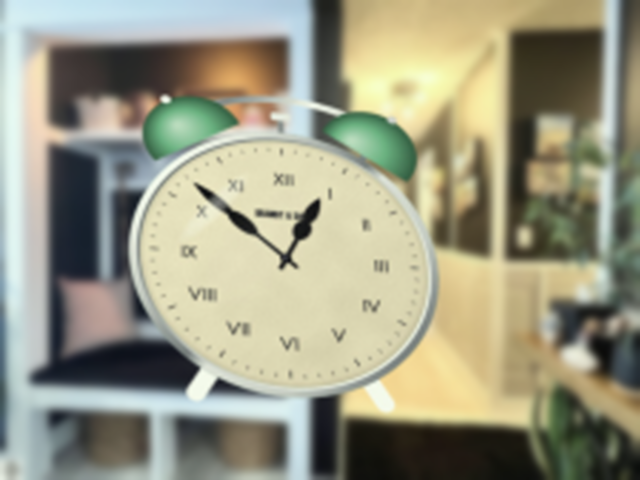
12:52
